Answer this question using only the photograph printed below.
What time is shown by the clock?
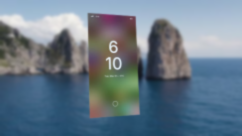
6:10
